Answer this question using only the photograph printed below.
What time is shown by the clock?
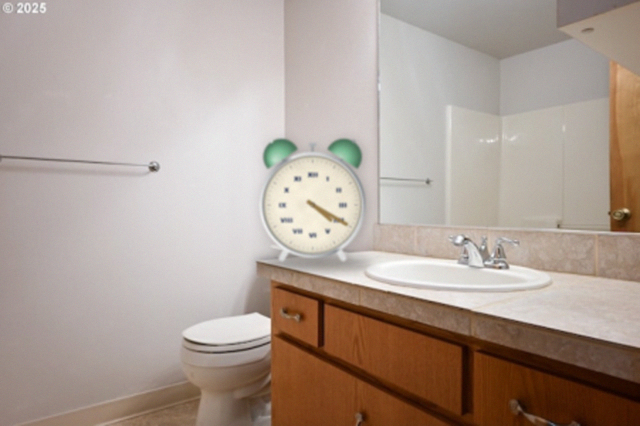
4:20
